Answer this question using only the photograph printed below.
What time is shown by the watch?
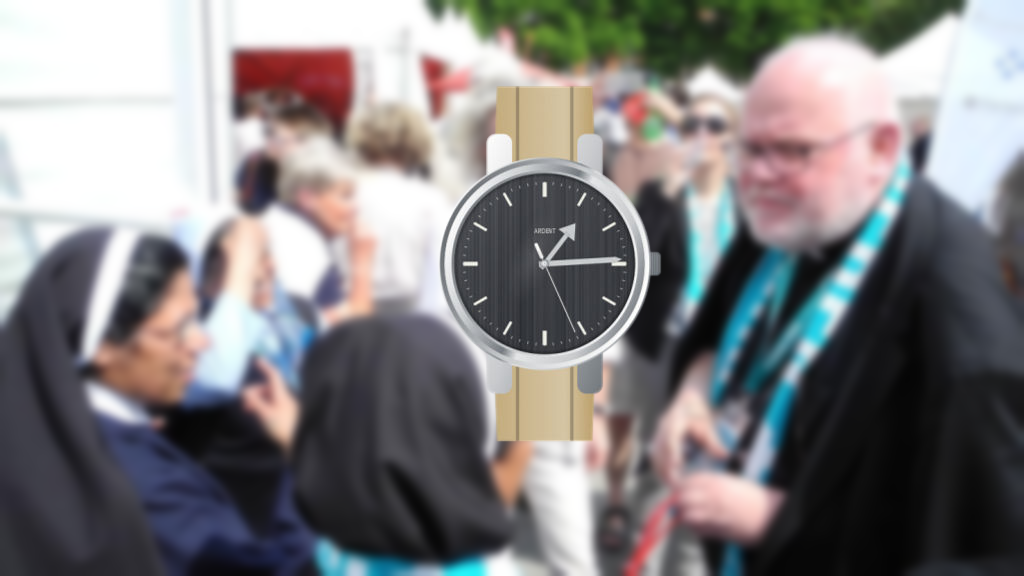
1:14:26
